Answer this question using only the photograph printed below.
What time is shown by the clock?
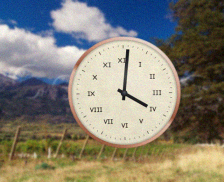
4:01
